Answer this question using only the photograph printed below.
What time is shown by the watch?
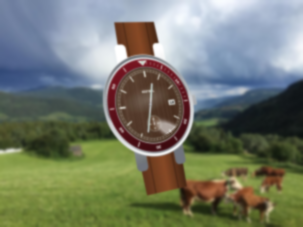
12:33
